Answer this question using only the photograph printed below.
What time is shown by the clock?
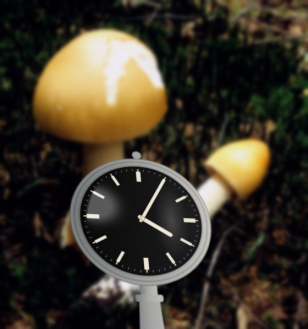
4:05
